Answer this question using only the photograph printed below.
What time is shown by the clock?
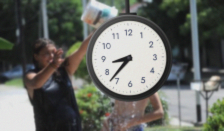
8:37
